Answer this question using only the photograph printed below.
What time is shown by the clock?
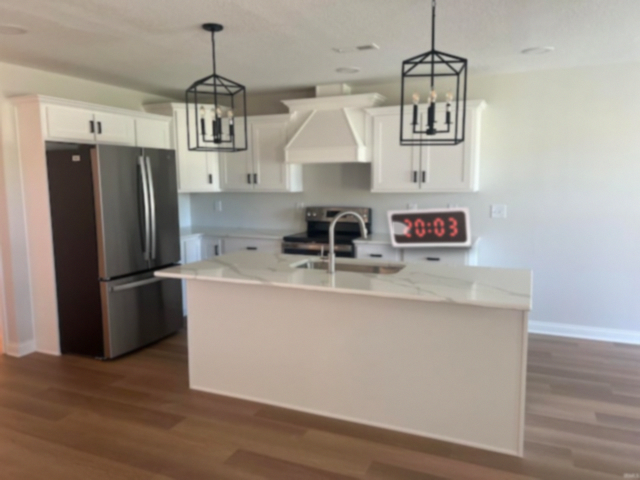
20:03
